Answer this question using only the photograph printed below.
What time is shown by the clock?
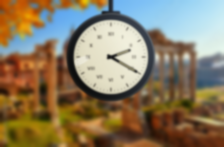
2:20
